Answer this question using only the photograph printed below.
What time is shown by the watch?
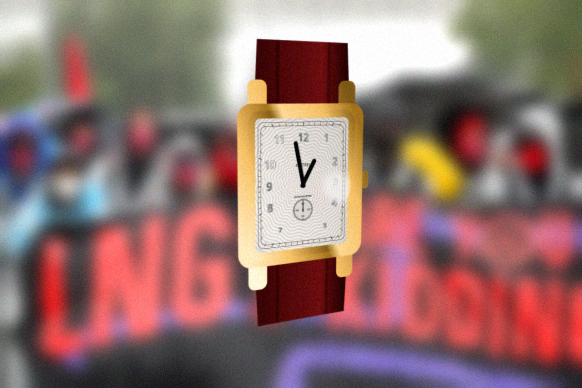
12:58
